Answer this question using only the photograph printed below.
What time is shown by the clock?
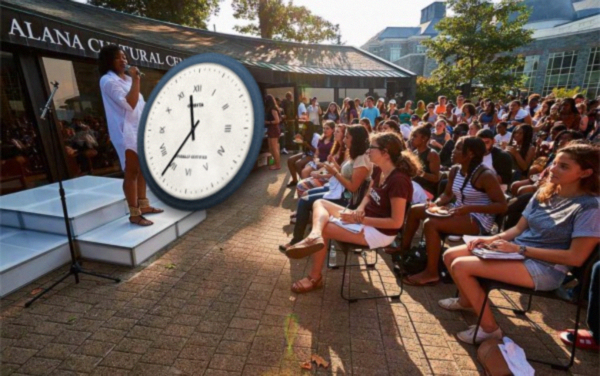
11:36
